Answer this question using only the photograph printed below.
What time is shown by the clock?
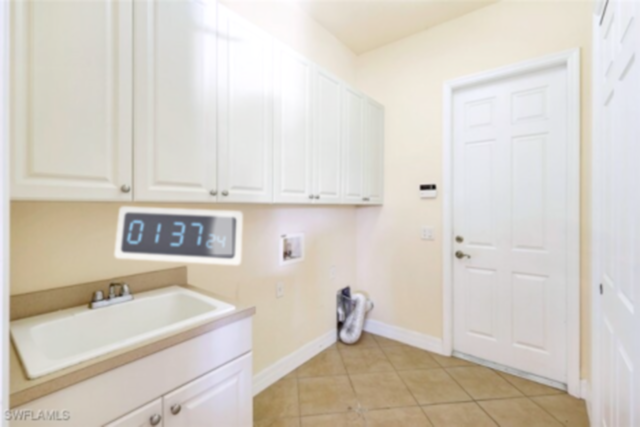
1:37:24
